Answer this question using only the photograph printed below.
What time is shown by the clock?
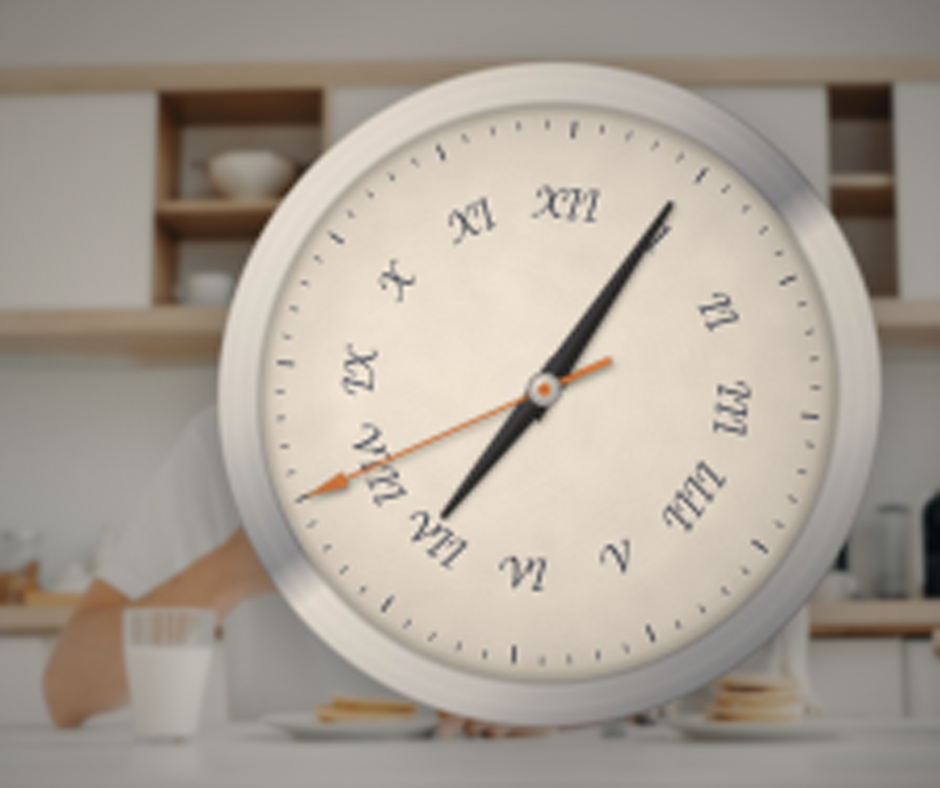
7:04:40
